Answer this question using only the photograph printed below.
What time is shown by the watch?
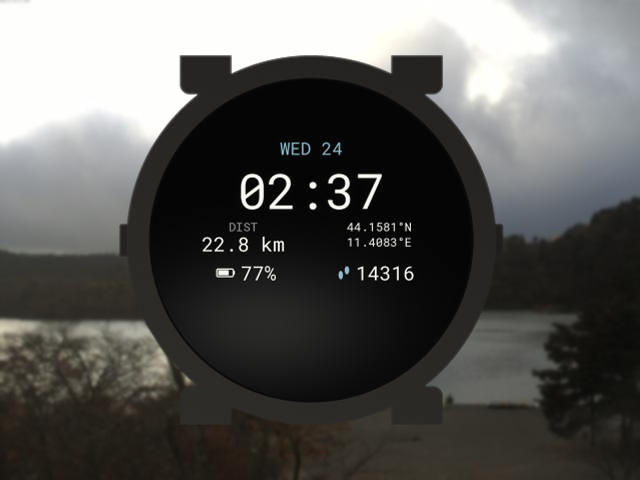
2:37
